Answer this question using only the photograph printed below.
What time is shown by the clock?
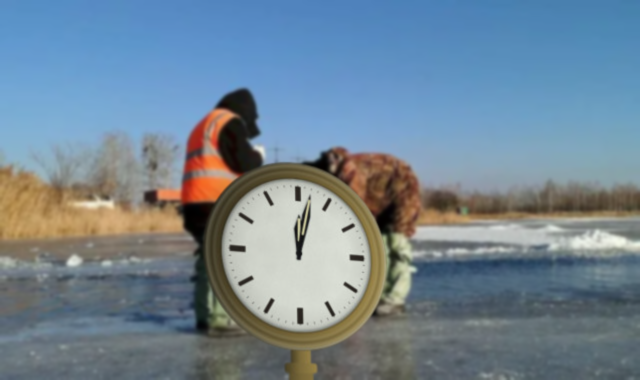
12:02
